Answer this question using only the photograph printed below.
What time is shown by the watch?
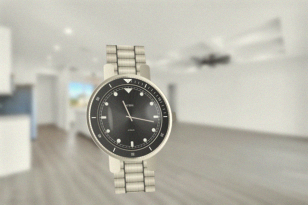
11:17
